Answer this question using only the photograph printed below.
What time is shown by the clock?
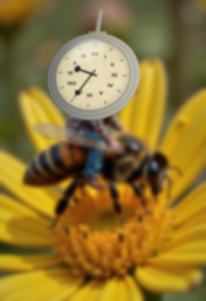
9:35
